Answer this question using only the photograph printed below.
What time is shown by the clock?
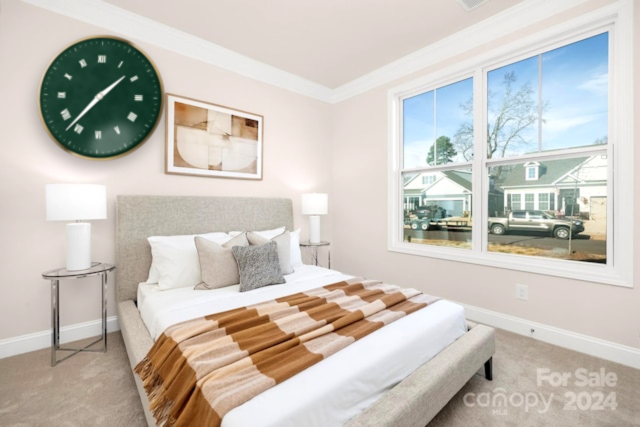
1:37
